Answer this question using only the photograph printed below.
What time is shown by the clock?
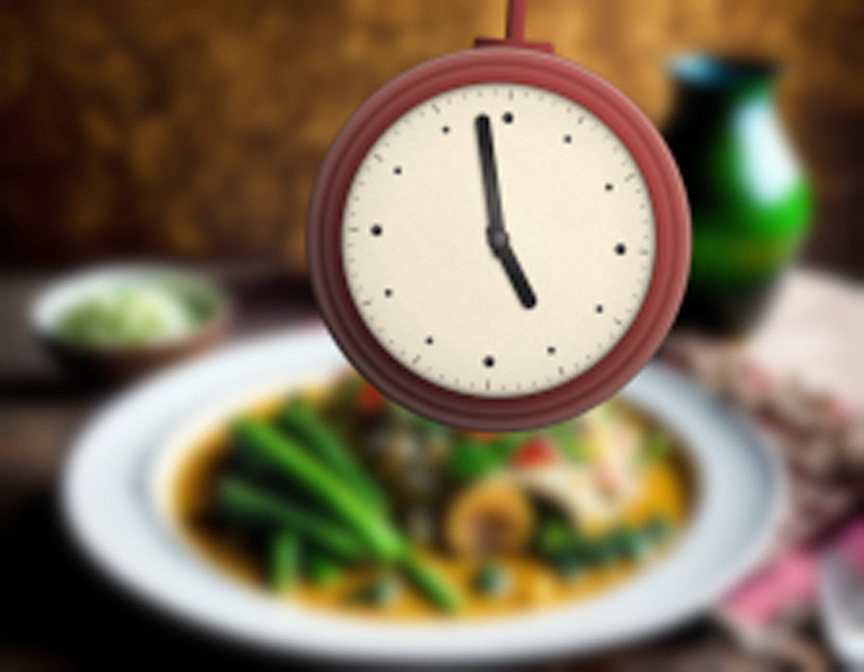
4:58
